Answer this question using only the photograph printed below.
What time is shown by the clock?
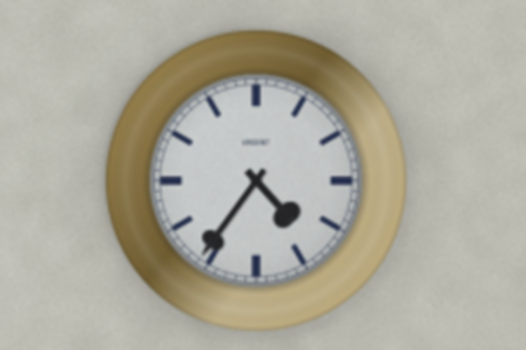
4:36
